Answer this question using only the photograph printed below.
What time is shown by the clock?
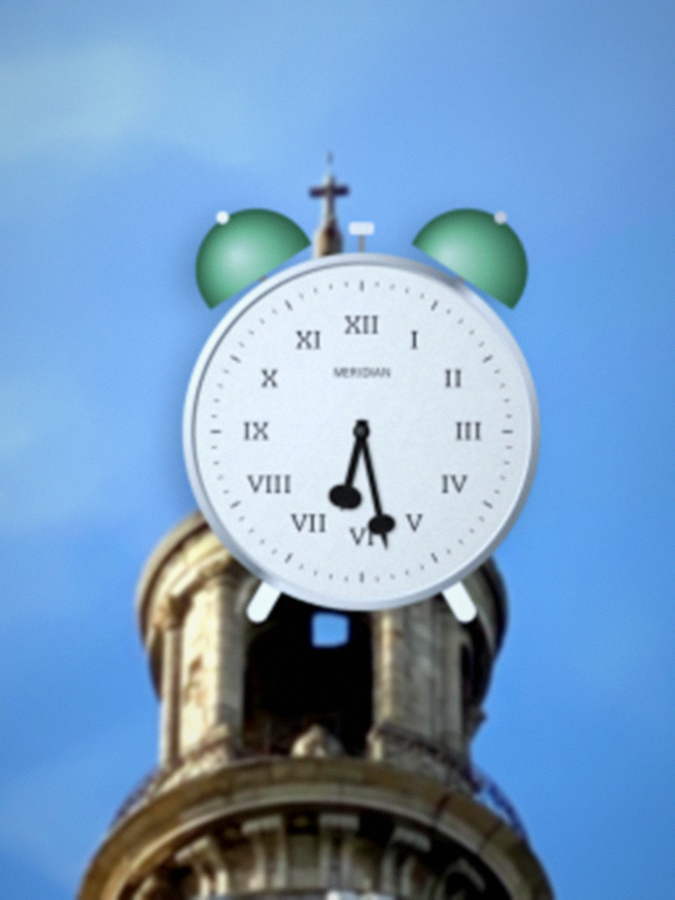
6:28
